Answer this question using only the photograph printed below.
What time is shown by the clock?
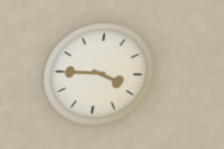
3:45
